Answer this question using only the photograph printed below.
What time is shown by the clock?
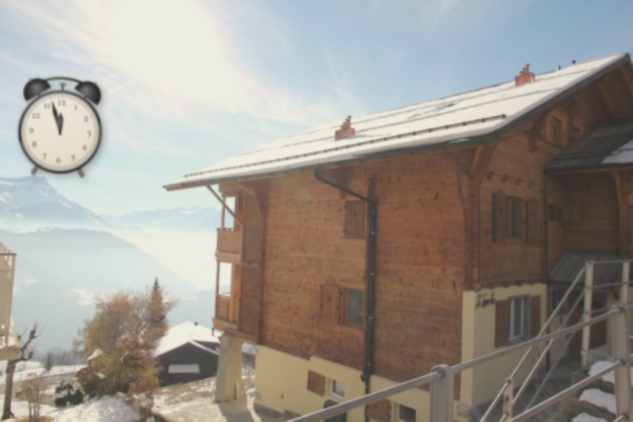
11:57
